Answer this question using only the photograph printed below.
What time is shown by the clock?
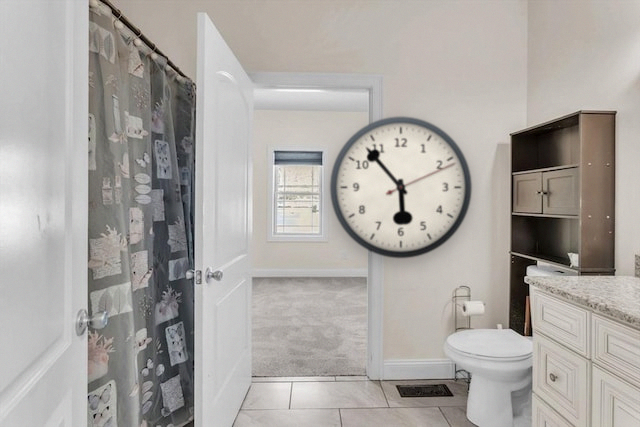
5:53:11
